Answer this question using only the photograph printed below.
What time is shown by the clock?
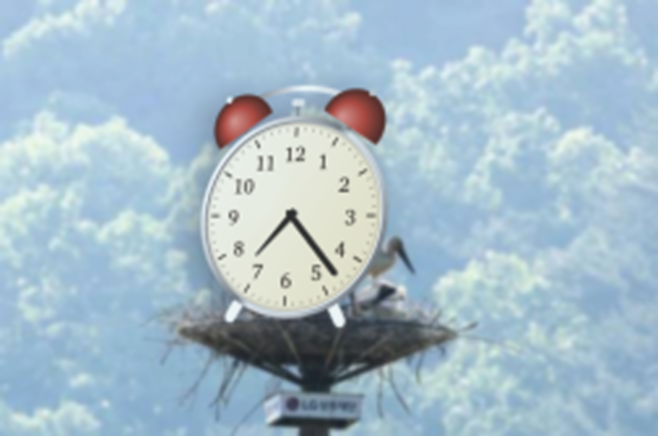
7:23
